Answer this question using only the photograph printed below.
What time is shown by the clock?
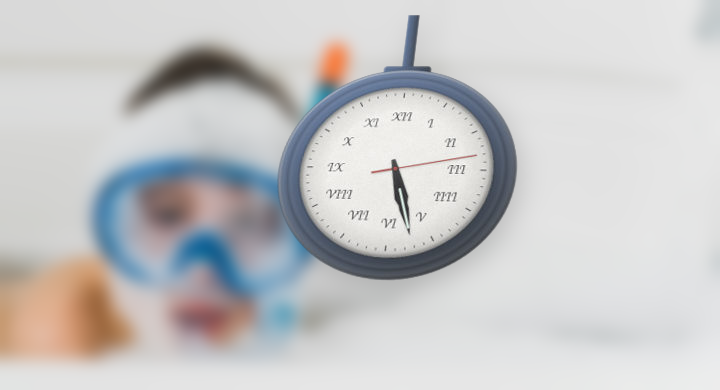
5:27:13
